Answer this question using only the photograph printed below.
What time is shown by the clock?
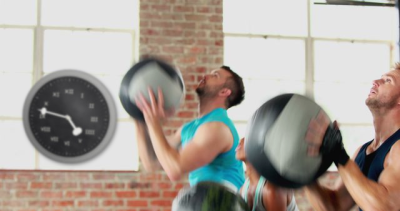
4:47
